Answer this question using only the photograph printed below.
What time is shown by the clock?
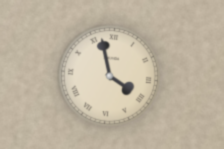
3:57
